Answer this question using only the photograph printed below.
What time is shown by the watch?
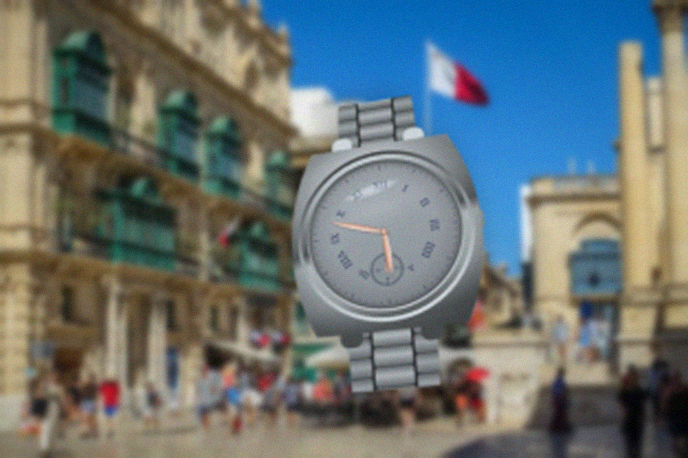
5:48
